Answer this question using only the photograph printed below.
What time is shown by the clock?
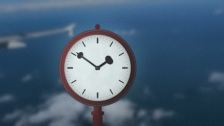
1:51
